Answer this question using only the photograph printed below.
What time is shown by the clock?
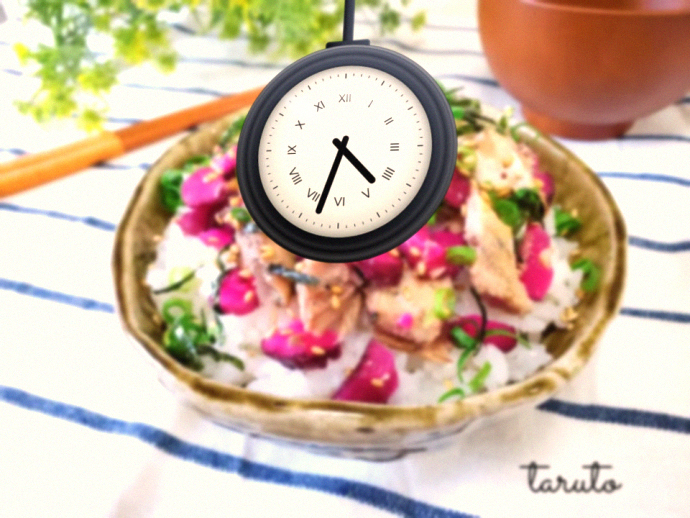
4:33
